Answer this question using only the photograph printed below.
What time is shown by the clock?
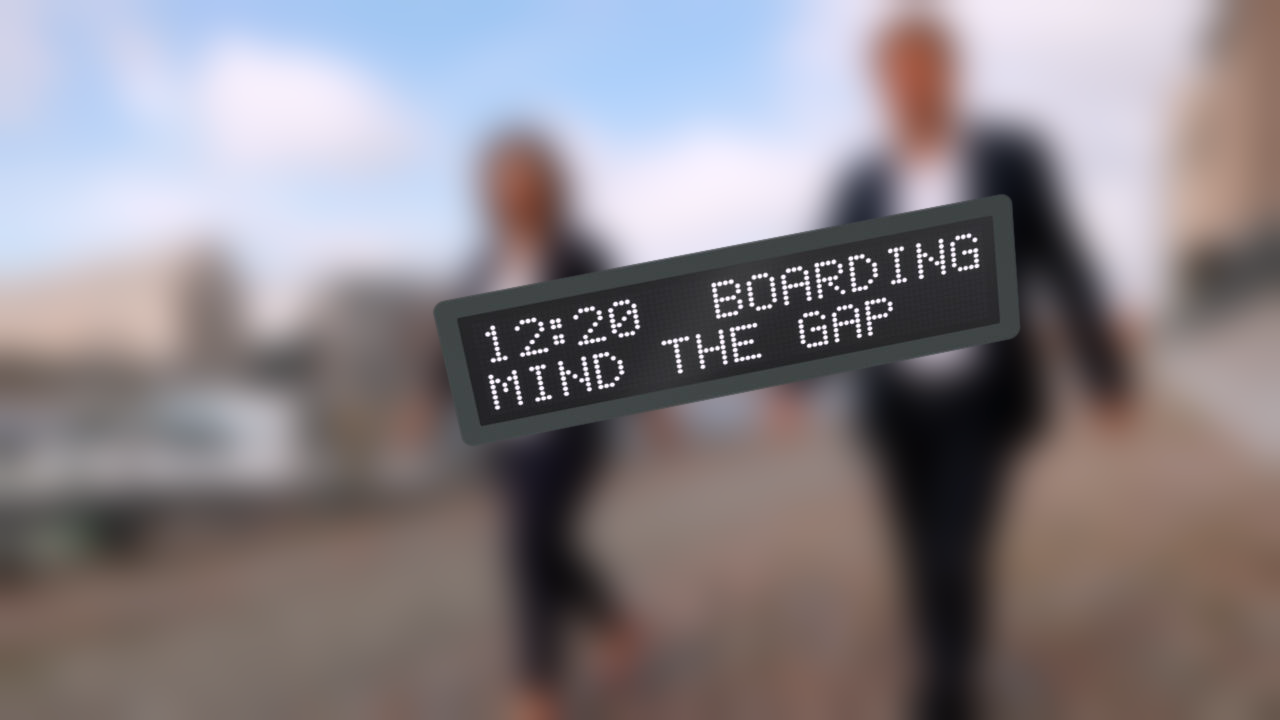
12:20
